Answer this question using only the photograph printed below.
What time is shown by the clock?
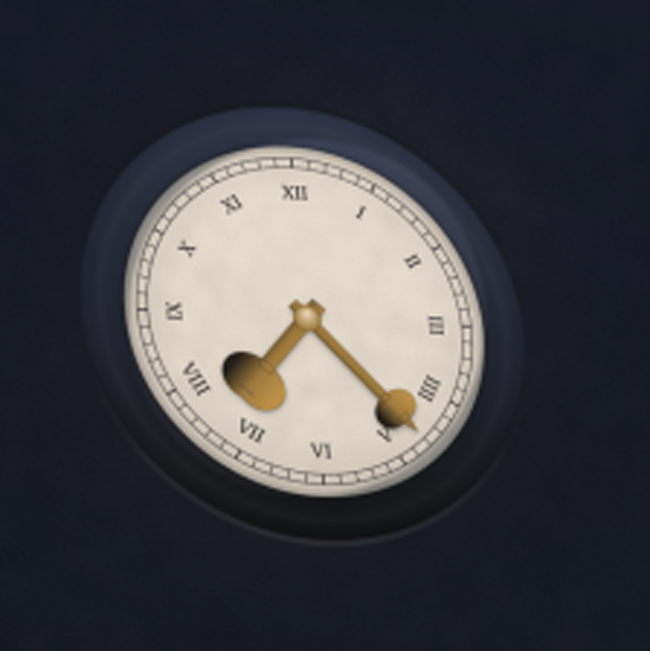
7:23
